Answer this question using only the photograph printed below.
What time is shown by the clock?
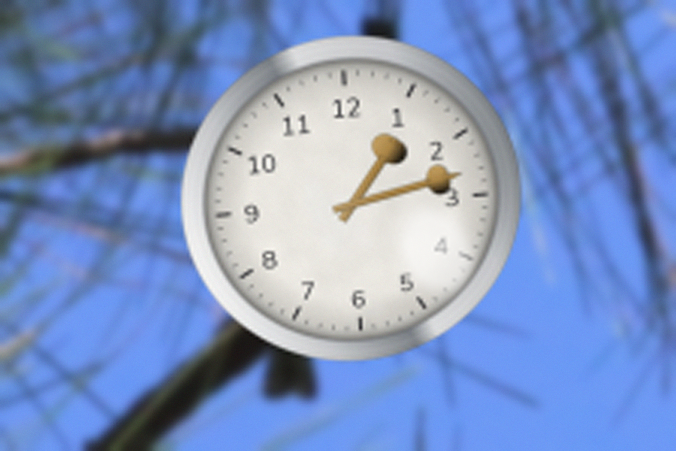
1:13
